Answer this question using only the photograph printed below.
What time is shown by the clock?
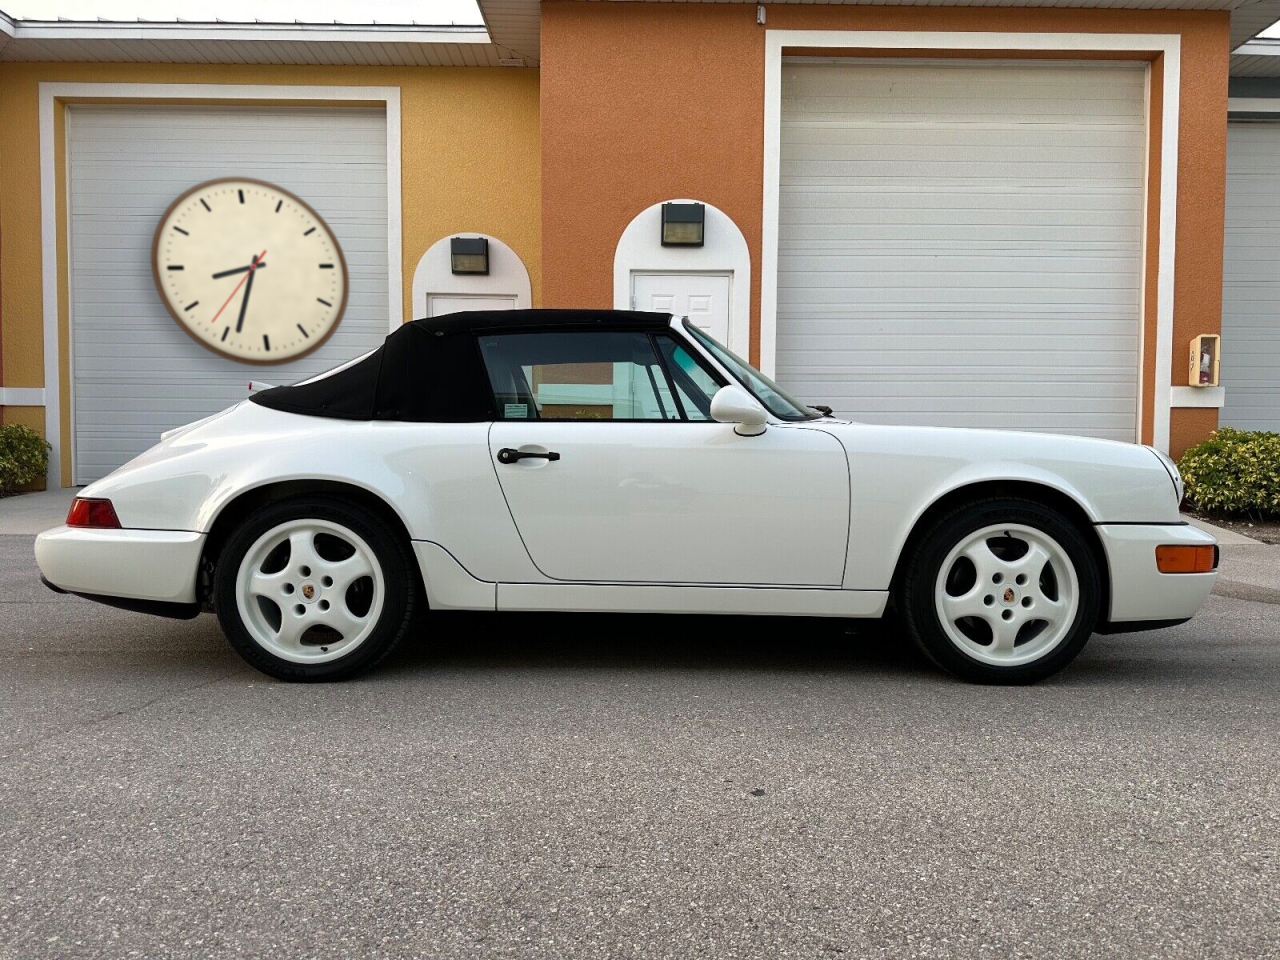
8:33:37
